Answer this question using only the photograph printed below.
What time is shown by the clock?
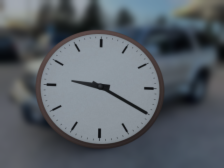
9:20
